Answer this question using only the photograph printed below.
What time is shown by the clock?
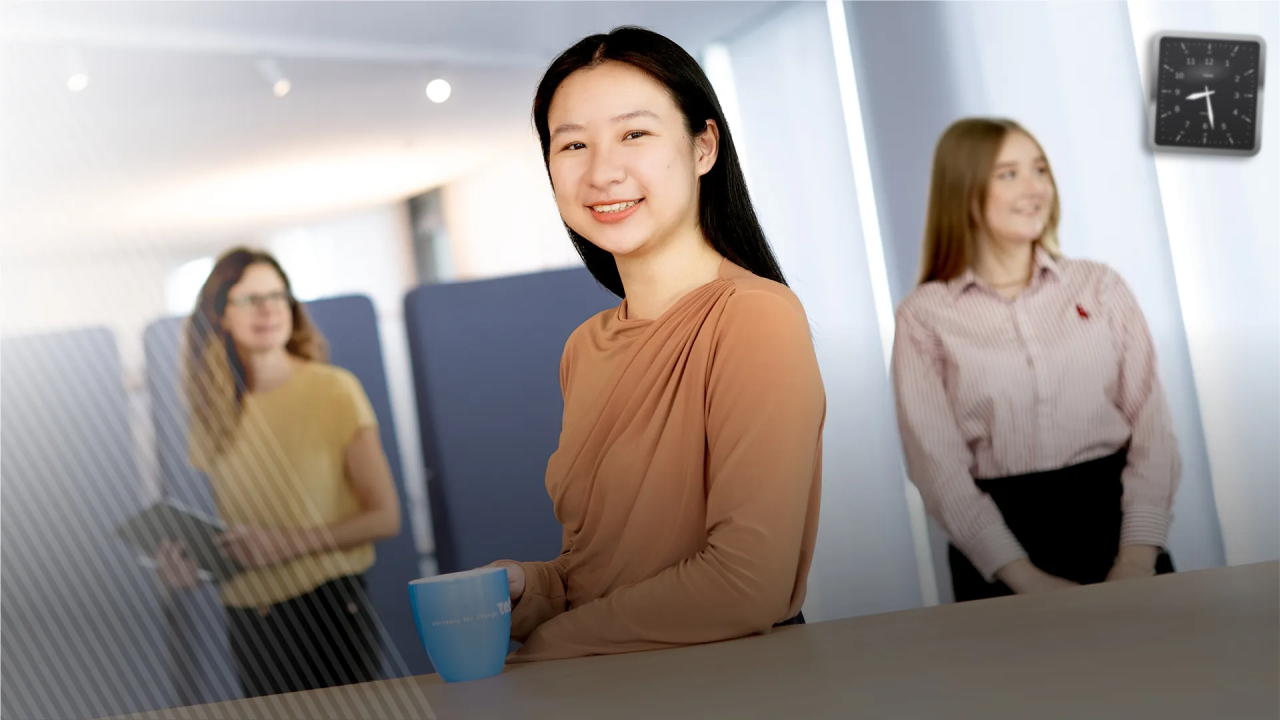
8:28
